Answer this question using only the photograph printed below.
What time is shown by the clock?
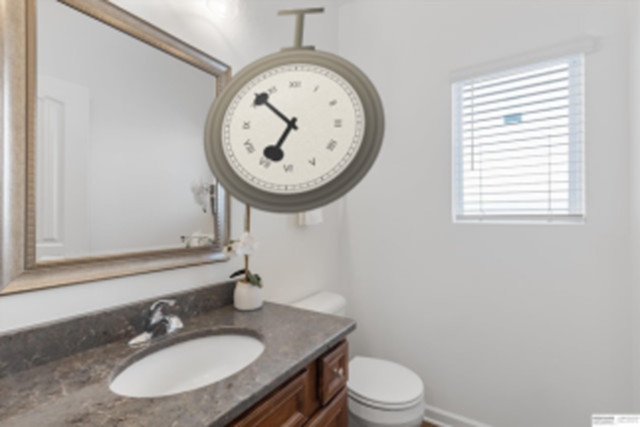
6:52
